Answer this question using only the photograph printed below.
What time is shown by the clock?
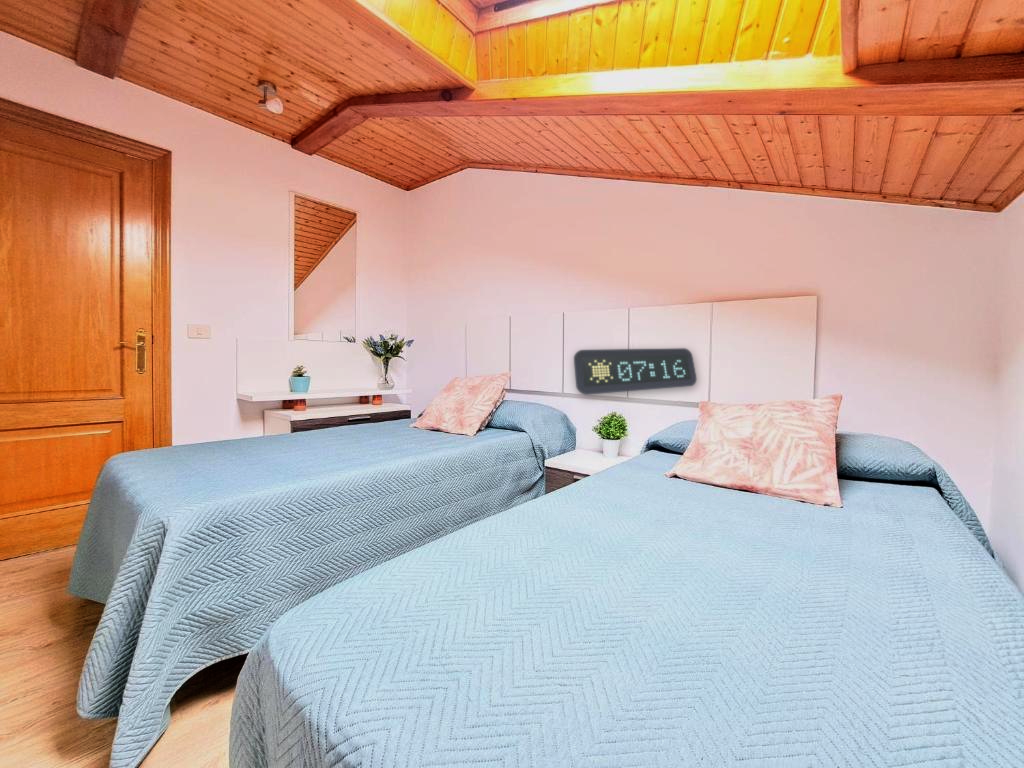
7:16
